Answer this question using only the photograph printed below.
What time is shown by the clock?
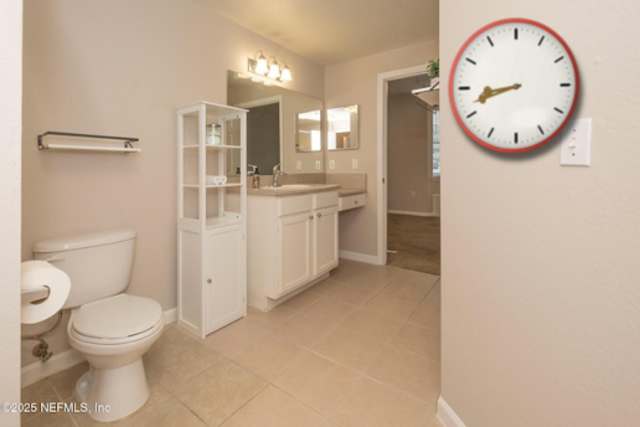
8:42
